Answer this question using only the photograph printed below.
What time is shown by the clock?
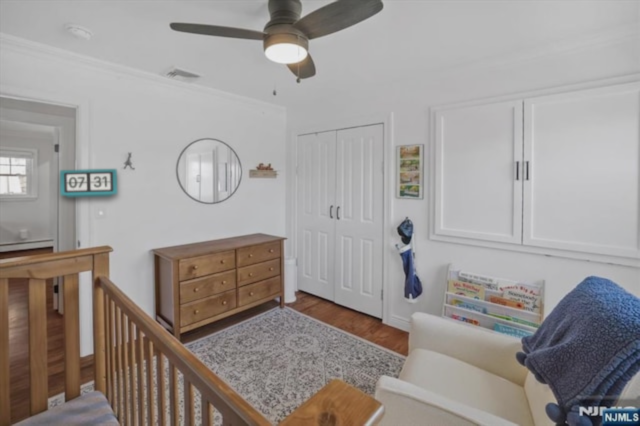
7:31
